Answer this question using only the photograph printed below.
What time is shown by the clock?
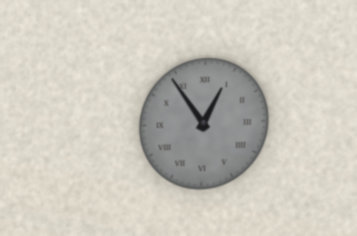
12:54
